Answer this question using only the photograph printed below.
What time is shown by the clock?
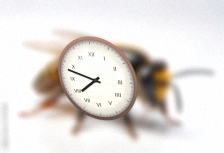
7:48
